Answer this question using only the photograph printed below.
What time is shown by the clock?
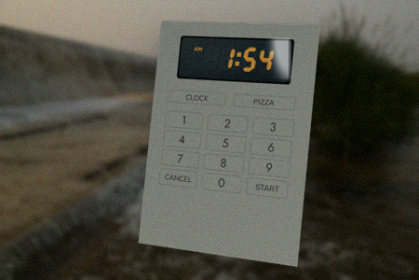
1:54
